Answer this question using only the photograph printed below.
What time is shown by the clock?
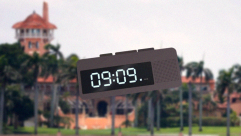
9:09
